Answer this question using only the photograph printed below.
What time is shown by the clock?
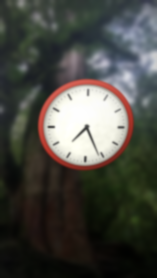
7:26
